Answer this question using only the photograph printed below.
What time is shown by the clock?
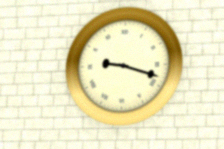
9:18
